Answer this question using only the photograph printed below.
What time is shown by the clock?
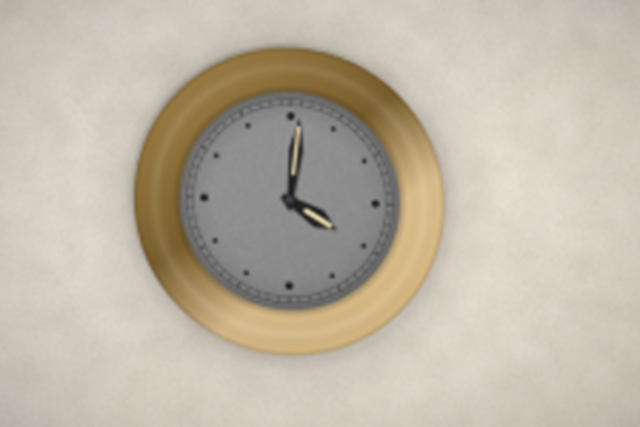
4:01
